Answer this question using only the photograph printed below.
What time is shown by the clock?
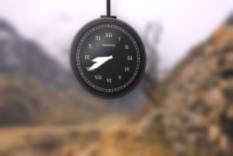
8:40
